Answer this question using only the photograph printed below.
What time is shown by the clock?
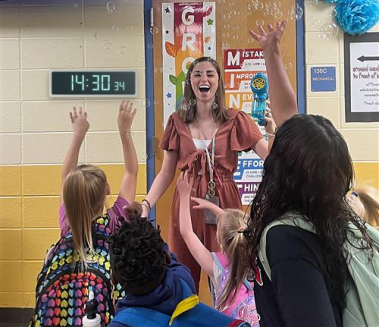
14:30:34
